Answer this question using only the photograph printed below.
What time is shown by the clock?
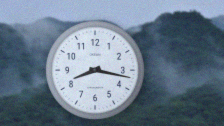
8:17
